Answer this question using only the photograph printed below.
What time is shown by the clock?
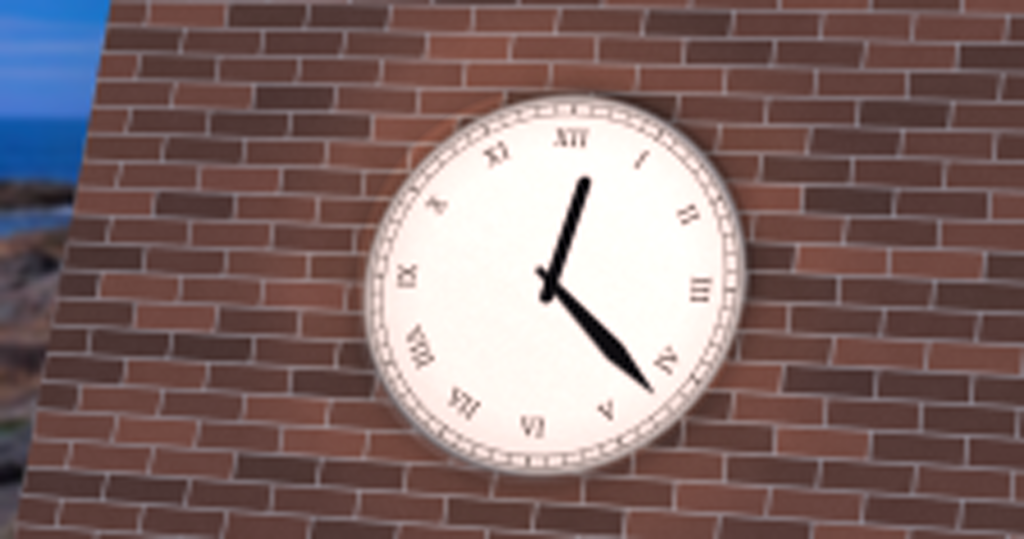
12:22
